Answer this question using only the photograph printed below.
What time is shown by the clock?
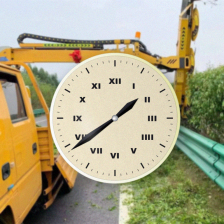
1:39
